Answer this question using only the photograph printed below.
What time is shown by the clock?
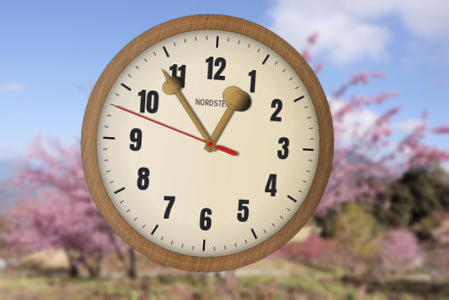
12:53:48
